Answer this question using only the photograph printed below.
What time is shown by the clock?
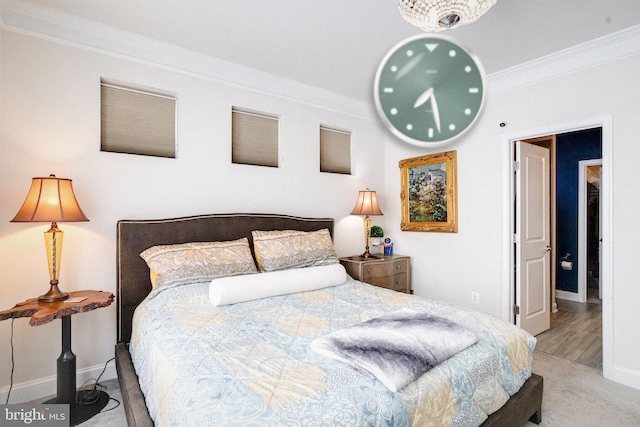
7:28
